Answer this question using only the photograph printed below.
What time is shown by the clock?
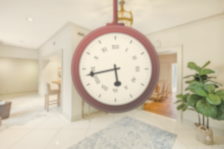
5:43
